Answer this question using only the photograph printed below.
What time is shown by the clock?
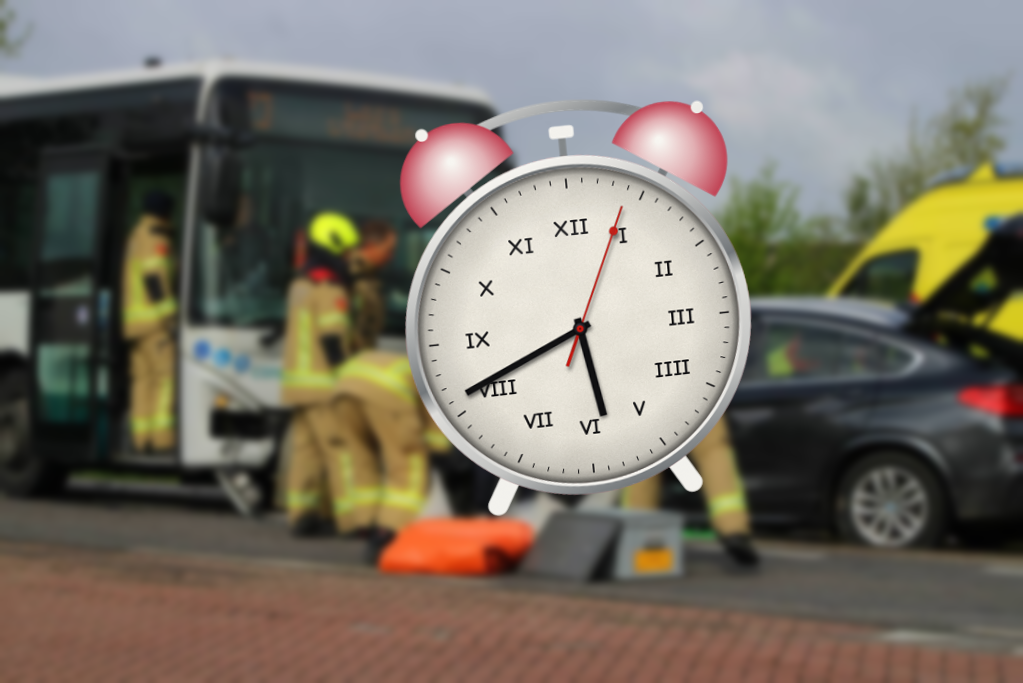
5:41:04
